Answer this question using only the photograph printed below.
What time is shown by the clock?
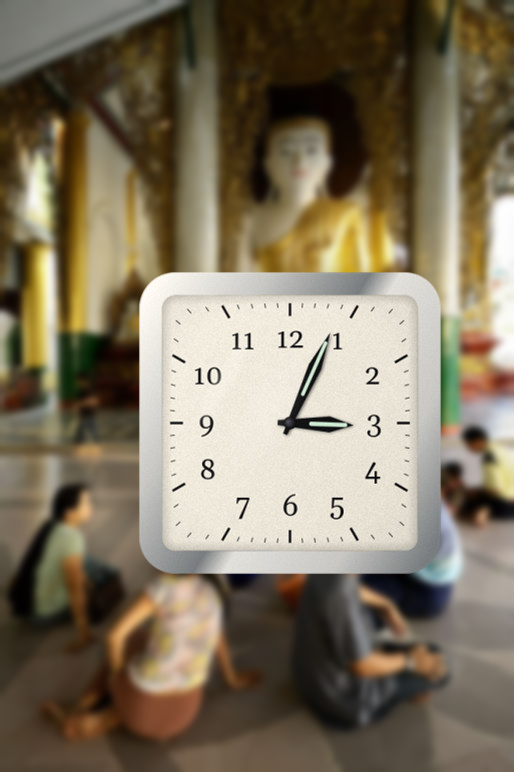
3:04
